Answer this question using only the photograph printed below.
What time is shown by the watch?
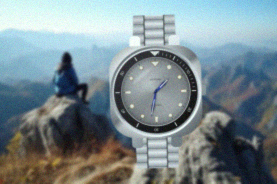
1:32
